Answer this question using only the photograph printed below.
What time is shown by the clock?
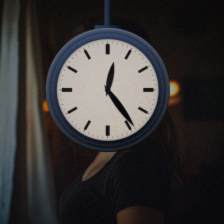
12:24
